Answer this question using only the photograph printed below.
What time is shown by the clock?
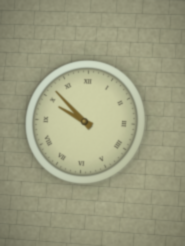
9:52
